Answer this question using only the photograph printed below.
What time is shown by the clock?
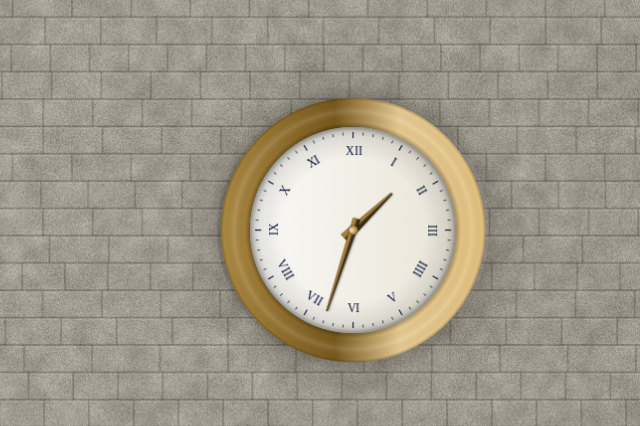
1:33
